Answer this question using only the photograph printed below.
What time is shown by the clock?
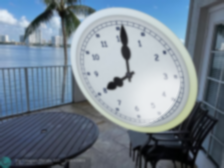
8:01
